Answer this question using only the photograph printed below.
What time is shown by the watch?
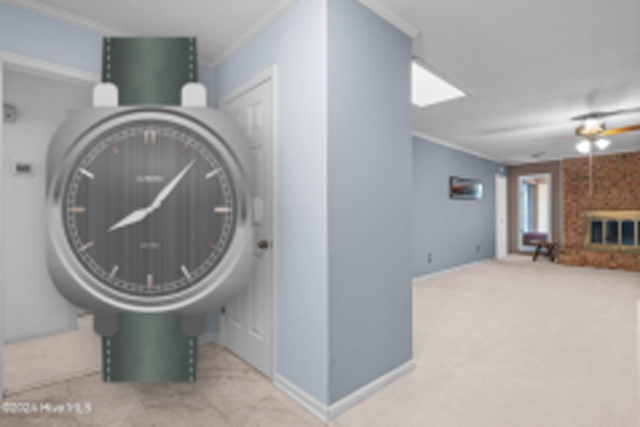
8:07
